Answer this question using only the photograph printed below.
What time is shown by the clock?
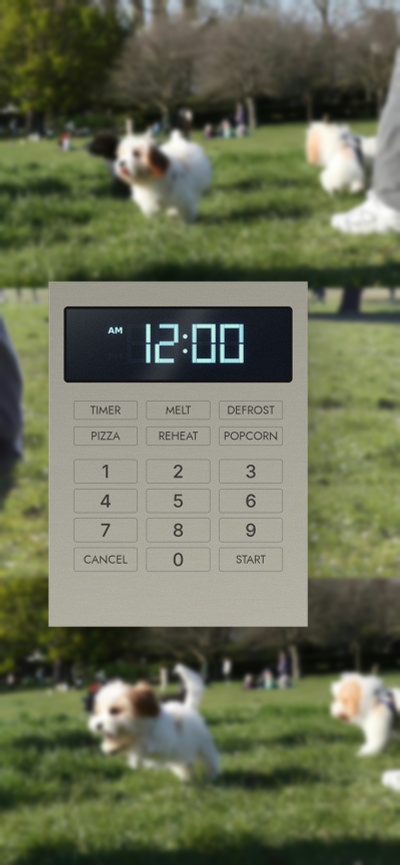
12:00
